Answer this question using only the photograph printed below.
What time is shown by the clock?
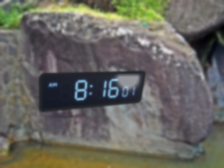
8:16:01
